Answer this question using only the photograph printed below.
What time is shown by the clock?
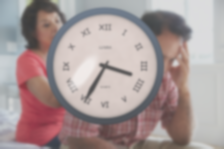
3:35
